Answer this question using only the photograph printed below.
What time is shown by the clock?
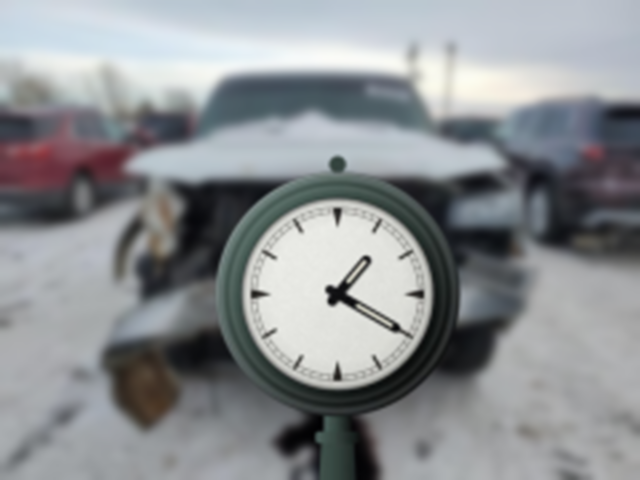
1:20
